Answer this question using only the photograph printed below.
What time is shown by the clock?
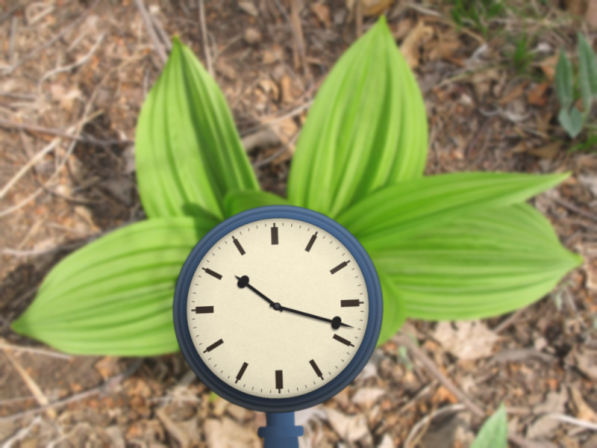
10:18
